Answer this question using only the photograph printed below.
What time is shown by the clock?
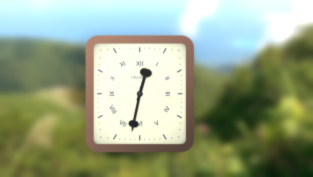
12:32
